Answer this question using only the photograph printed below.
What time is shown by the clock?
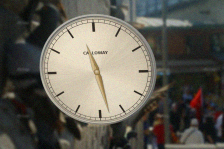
11:28
